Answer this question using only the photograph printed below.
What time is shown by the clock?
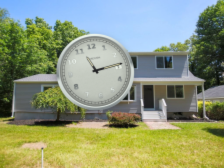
11:14
